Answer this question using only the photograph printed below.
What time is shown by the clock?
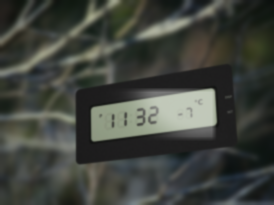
11:32
